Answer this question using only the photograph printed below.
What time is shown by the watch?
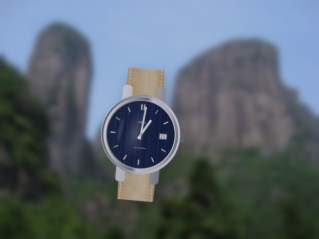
1:01
